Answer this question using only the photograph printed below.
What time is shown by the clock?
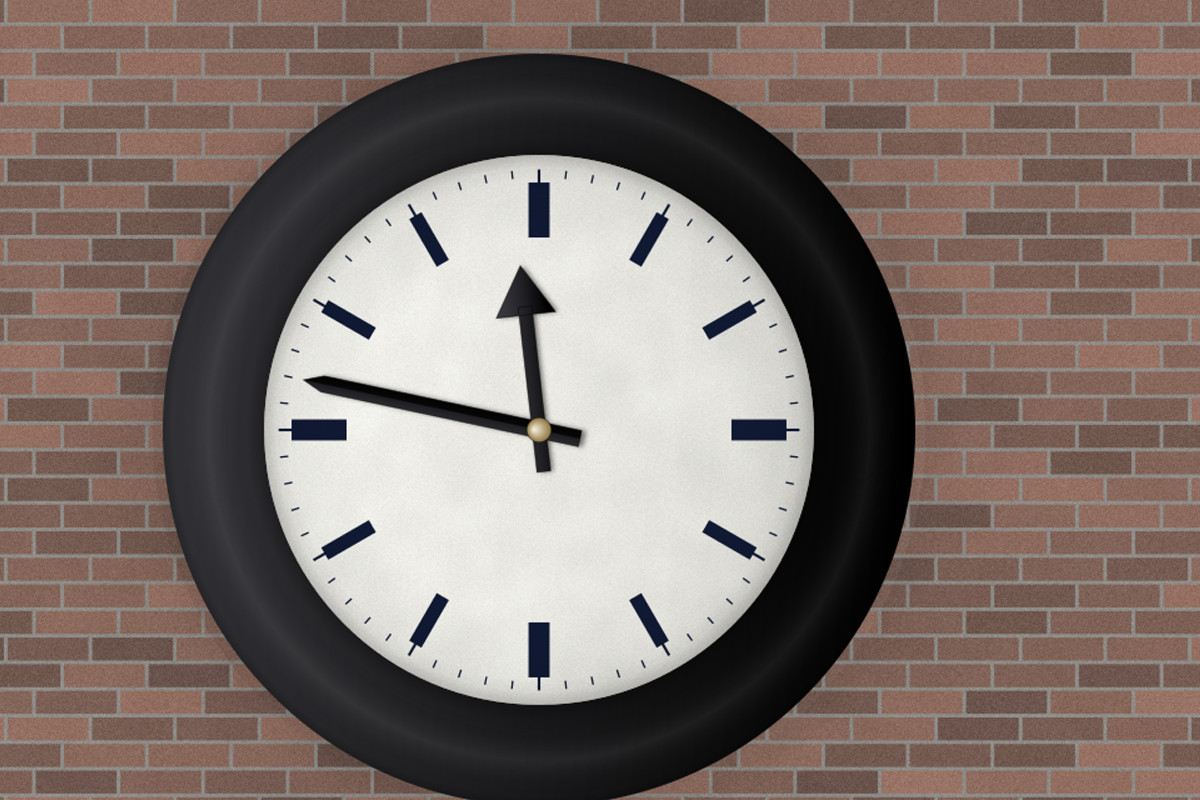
11:47
